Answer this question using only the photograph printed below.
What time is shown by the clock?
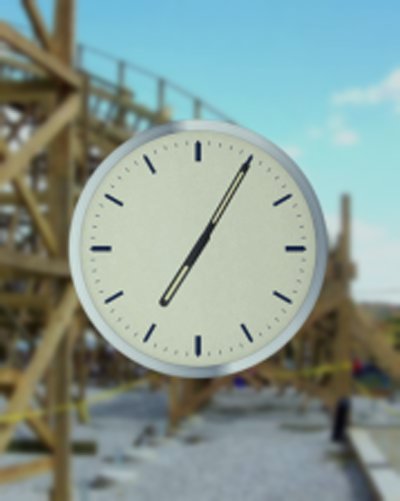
7:05
